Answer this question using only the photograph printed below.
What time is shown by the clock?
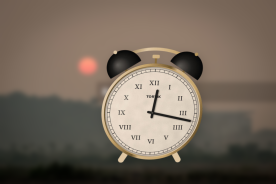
12:17
